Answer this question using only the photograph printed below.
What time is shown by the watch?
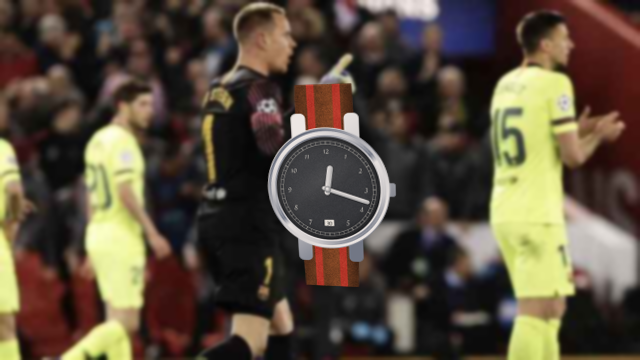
12:18
